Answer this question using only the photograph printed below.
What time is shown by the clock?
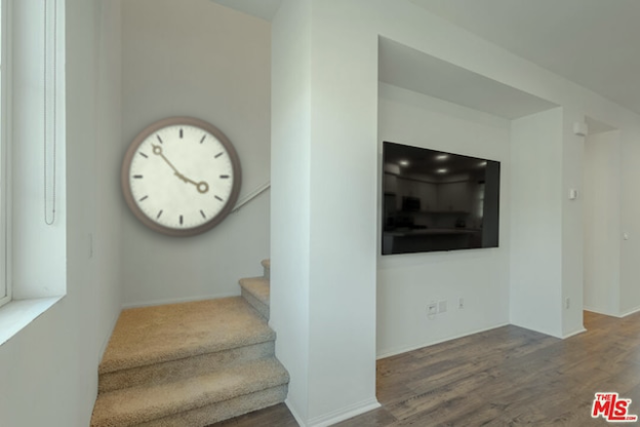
3:53
